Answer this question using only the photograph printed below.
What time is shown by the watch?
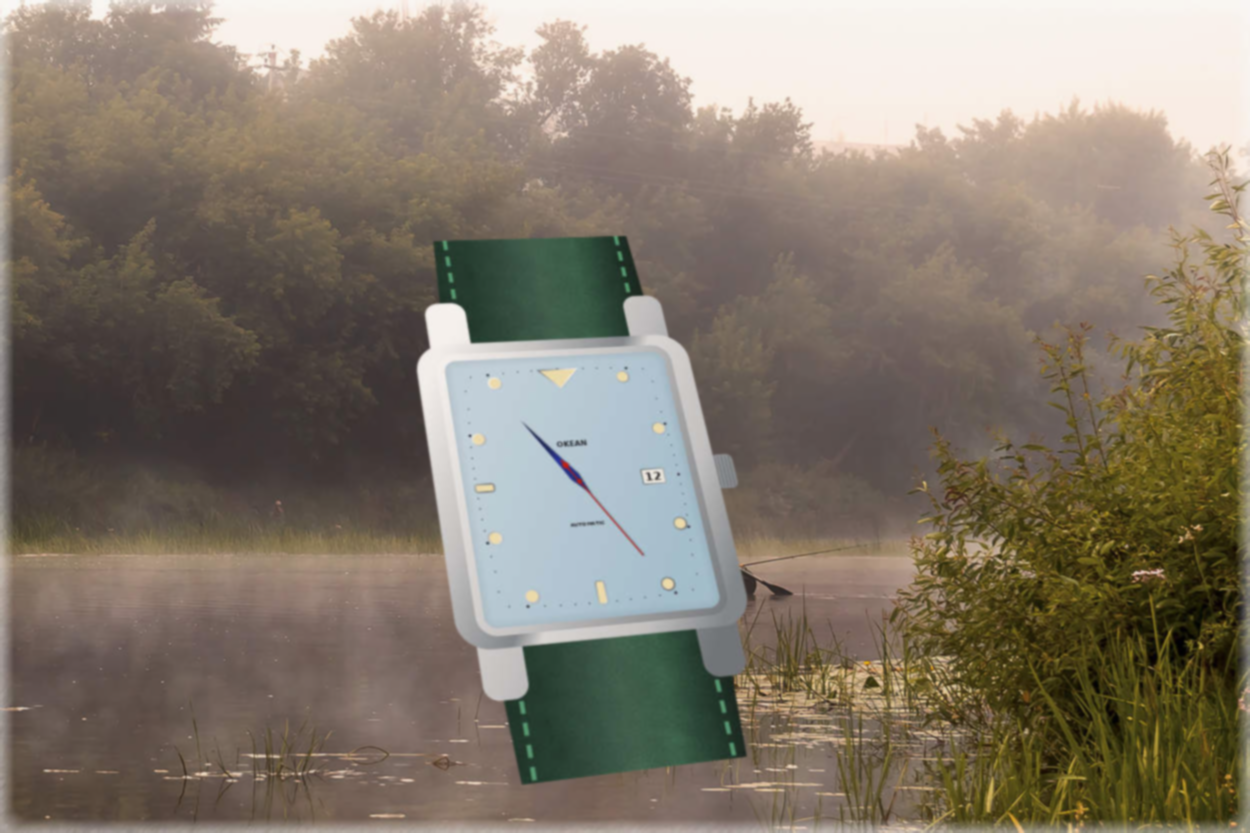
10:54:25
